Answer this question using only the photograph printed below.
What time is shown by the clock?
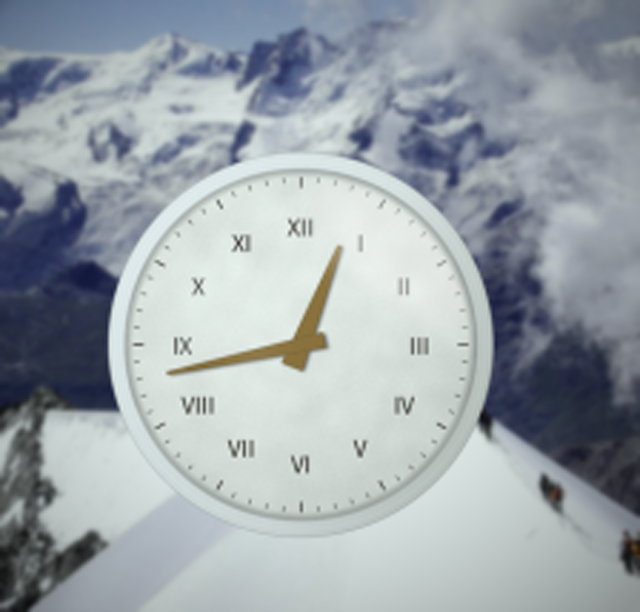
12:43
